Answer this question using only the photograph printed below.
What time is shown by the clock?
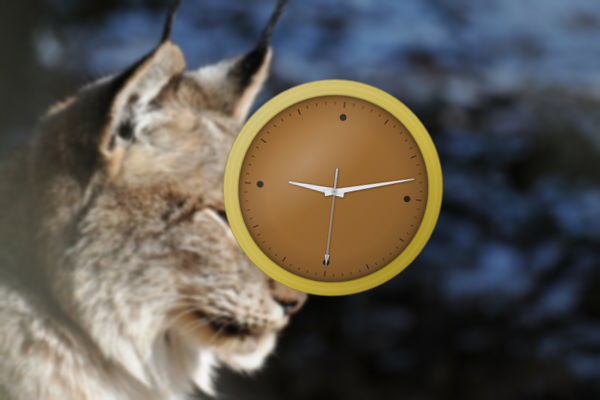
9:12:30
